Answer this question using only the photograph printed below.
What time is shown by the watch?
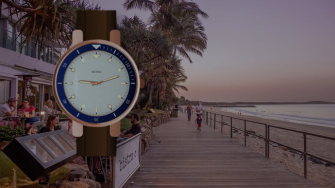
9:12
